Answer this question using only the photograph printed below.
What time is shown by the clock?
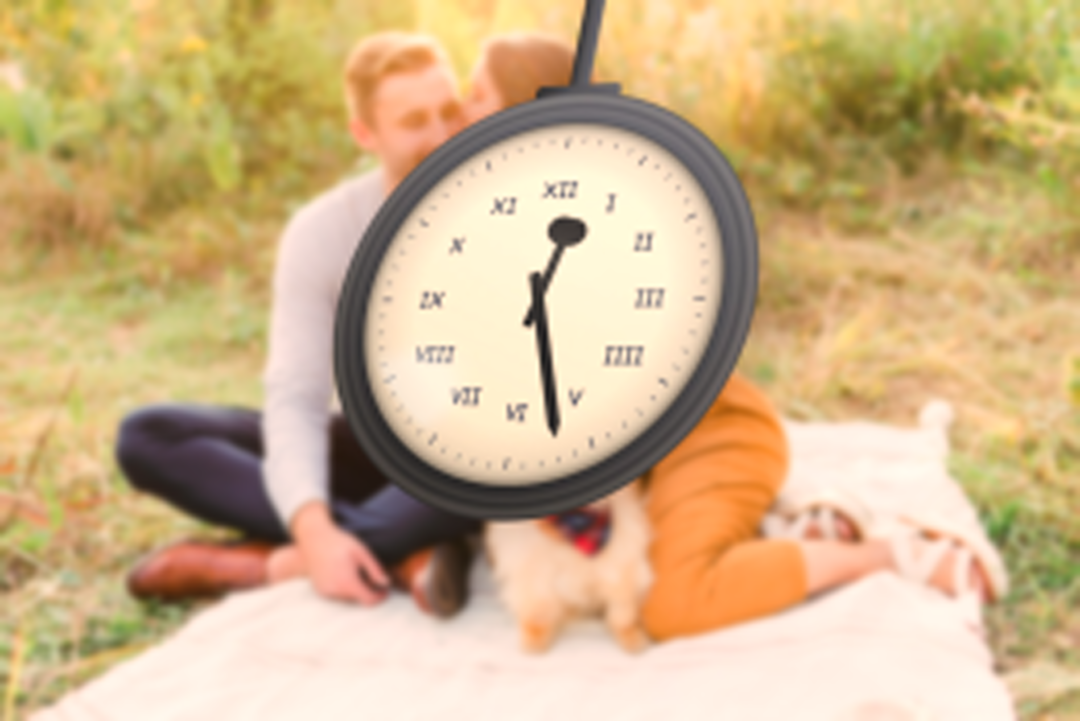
12:27
